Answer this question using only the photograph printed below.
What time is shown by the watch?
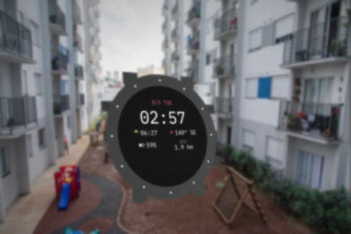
2:57
